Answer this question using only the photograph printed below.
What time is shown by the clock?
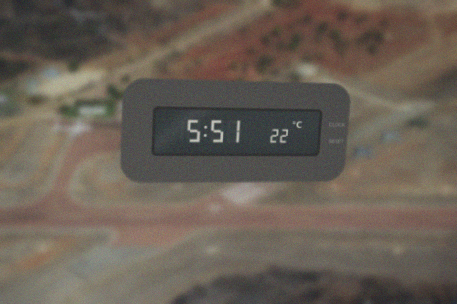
5:51
